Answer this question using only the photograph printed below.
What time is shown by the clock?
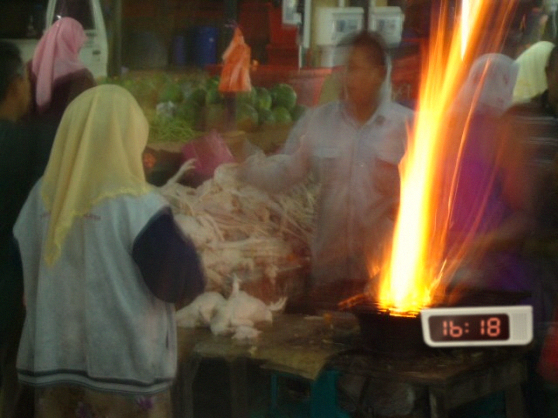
16:18
